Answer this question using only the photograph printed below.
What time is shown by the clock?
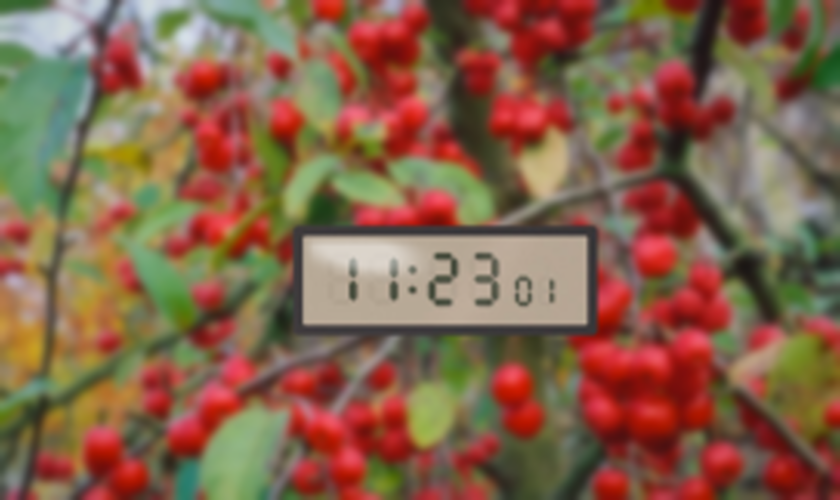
11:23:01
